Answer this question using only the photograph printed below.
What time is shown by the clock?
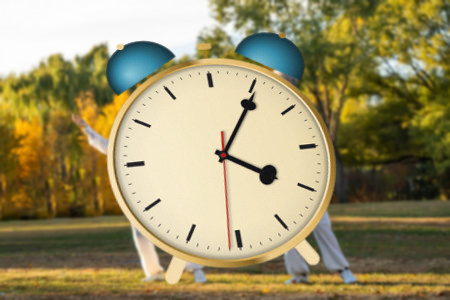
4:05:31
